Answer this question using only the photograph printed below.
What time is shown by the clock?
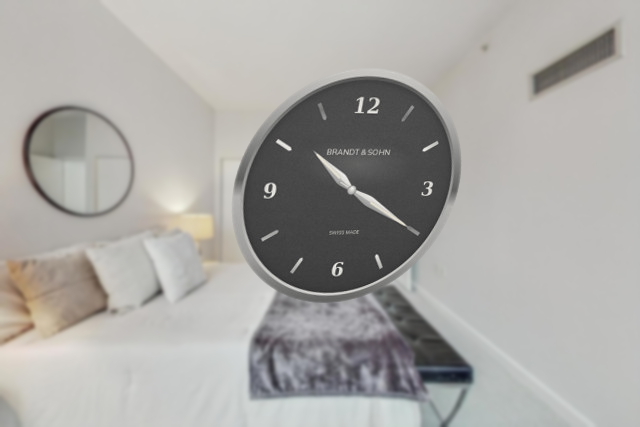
10:20
